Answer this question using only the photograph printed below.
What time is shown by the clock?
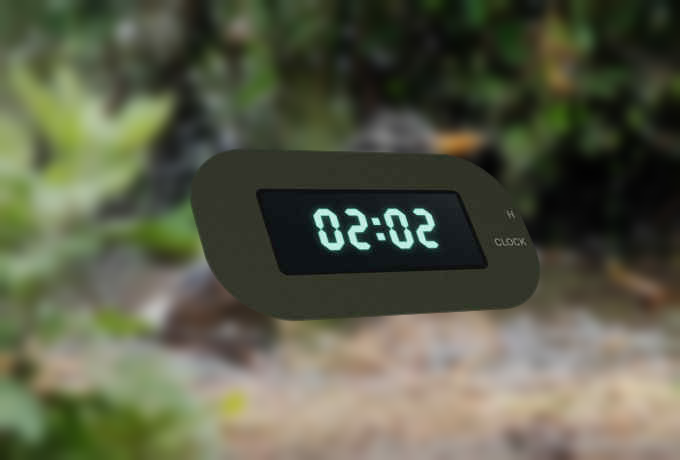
2:02
